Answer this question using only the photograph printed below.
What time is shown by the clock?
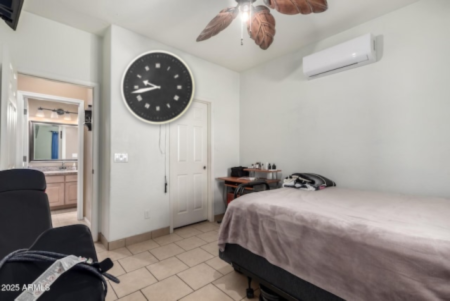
9:43
